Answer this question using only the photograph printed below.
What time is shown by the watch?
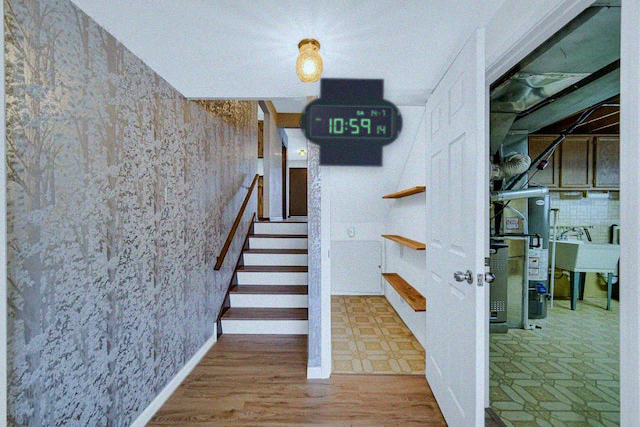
10:59
